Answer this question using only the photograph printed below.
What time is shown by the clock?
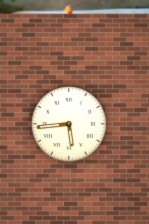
5:44
